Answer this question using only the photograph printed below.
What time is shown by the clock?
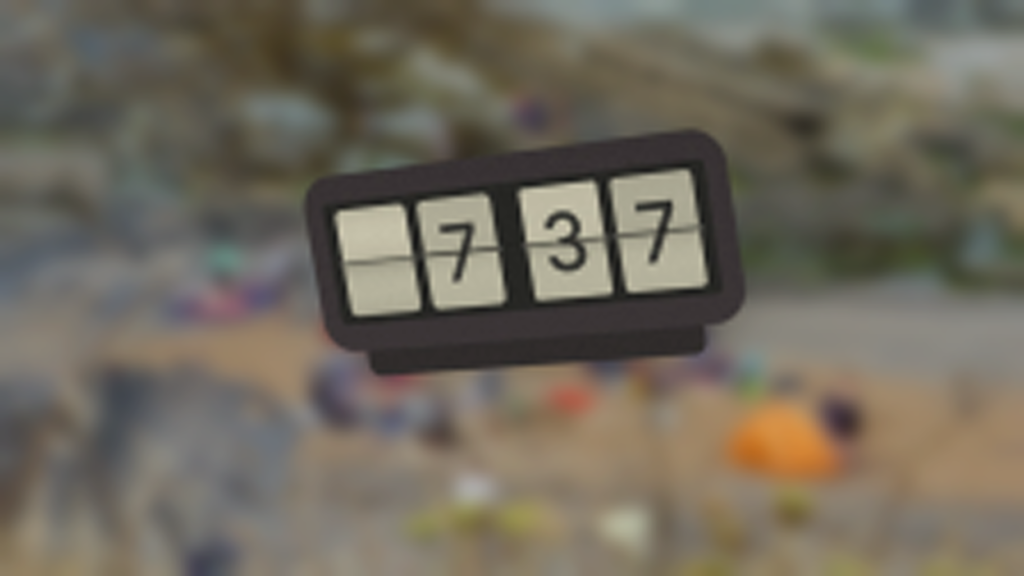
7:37
